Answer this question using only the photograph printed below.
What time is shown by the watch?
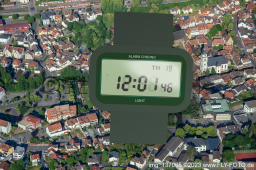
12:01:46
